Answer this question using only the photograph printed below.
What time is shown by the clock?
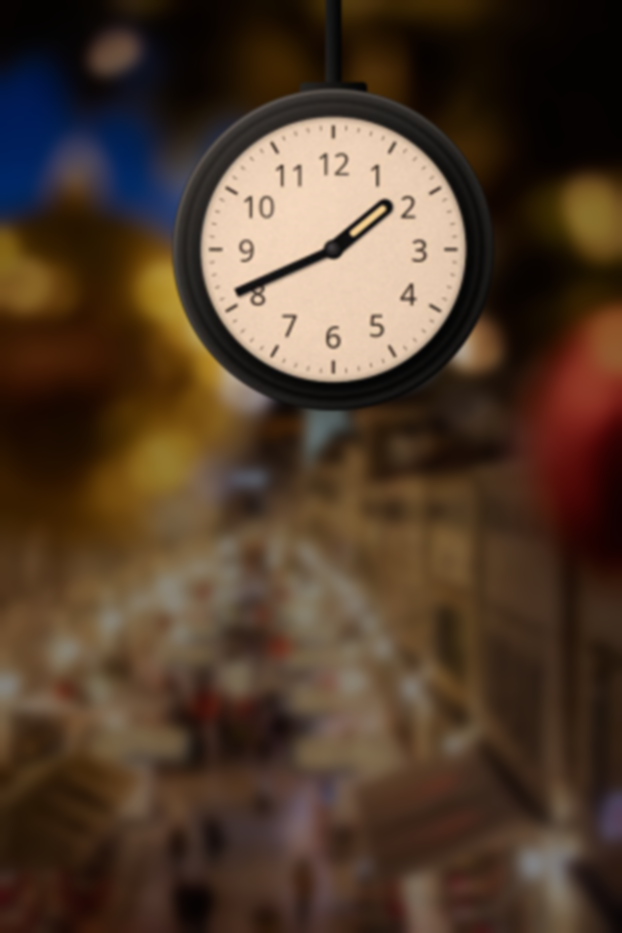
1:41
